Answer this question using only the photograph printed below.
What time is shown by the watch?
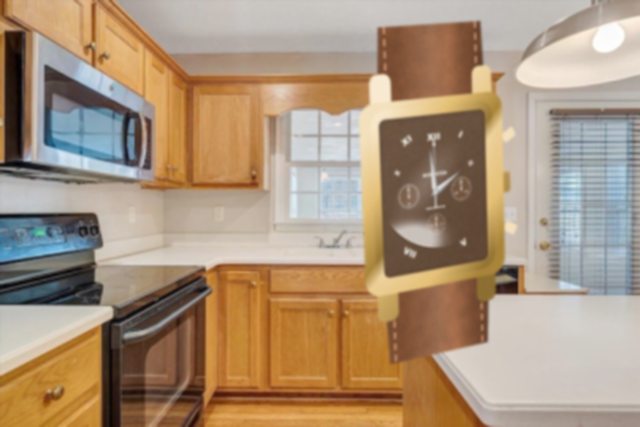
1:59
